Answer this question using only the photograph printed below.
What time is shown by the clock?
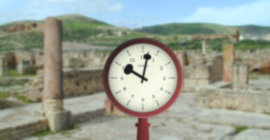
10:02
